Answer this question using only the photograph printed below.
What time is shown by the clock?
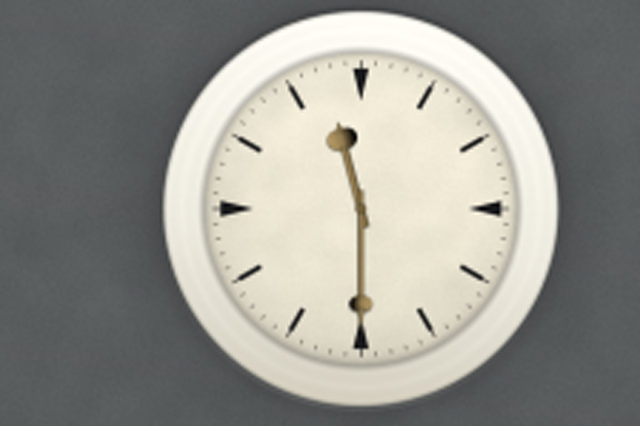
11:30
